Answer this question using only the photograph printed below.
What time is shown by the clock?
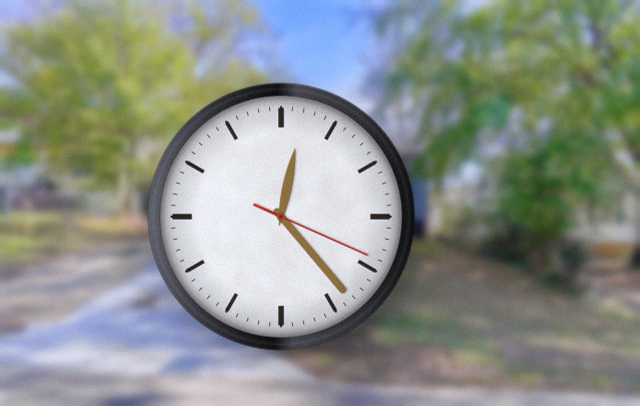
12:23:19
